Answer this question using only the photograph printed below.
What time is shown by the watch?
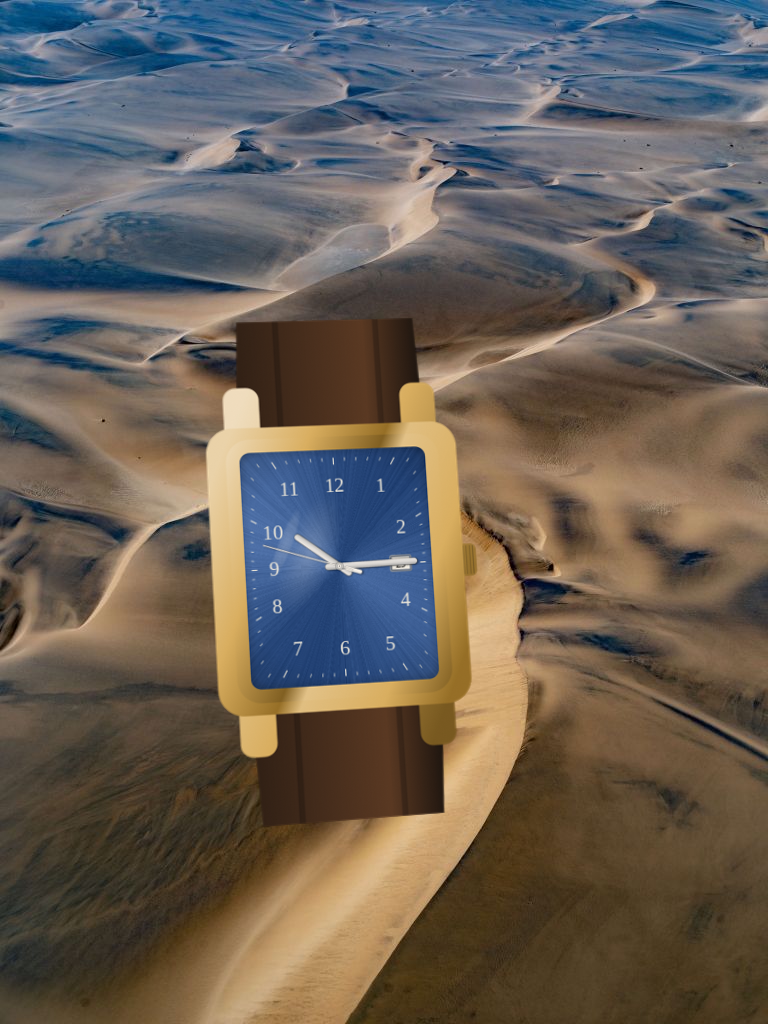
10:14:48
